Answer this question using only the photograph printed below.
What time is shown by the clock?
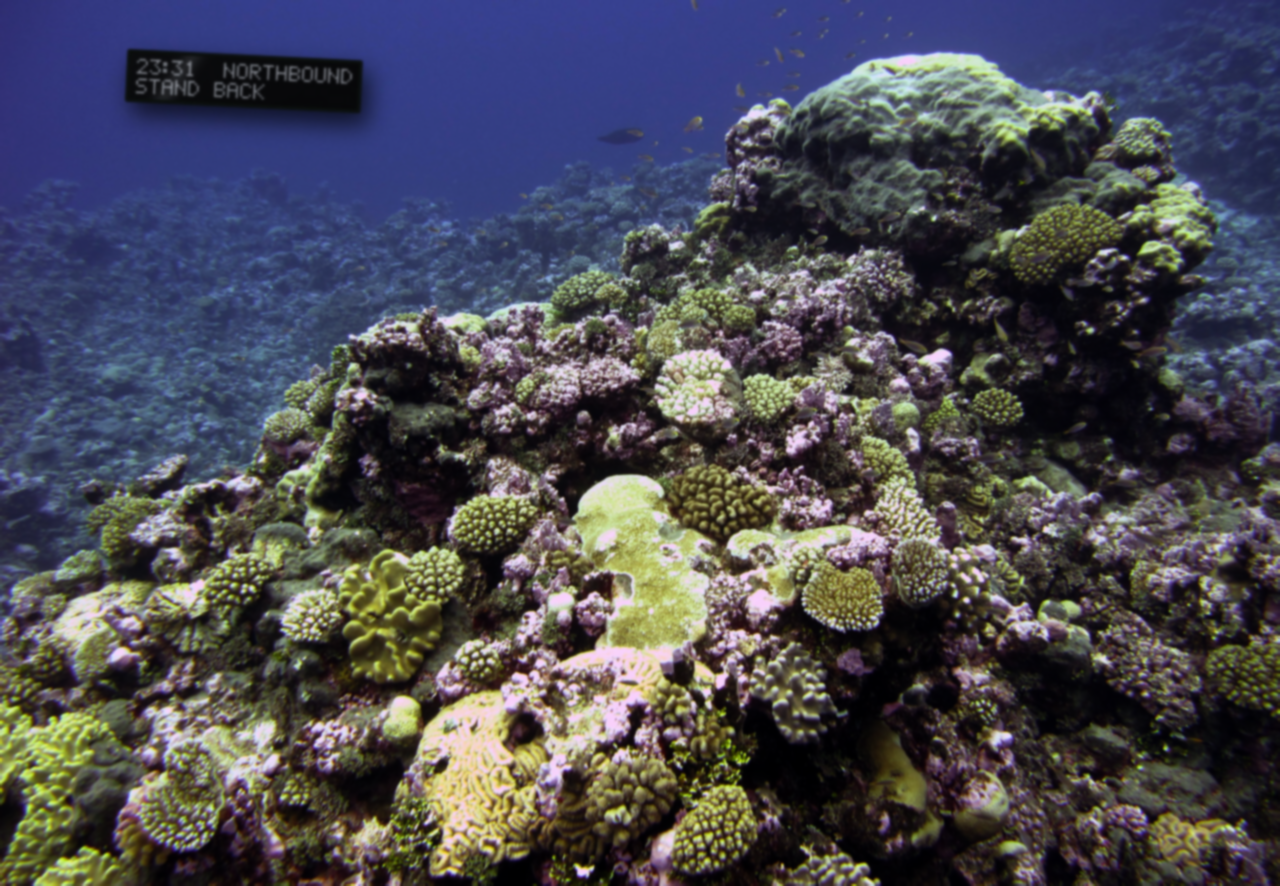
23:31
